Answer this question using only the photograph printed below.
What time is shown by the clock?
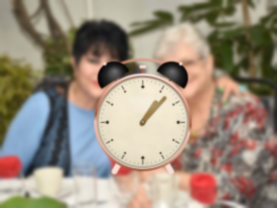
1:07
